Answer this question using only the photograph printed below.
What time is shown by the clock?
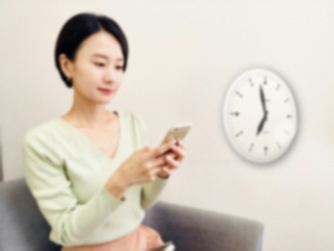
6:58
